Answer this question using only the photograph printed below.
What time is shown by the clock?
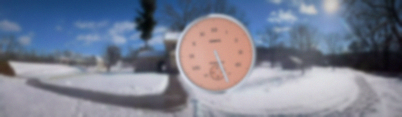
5:27
